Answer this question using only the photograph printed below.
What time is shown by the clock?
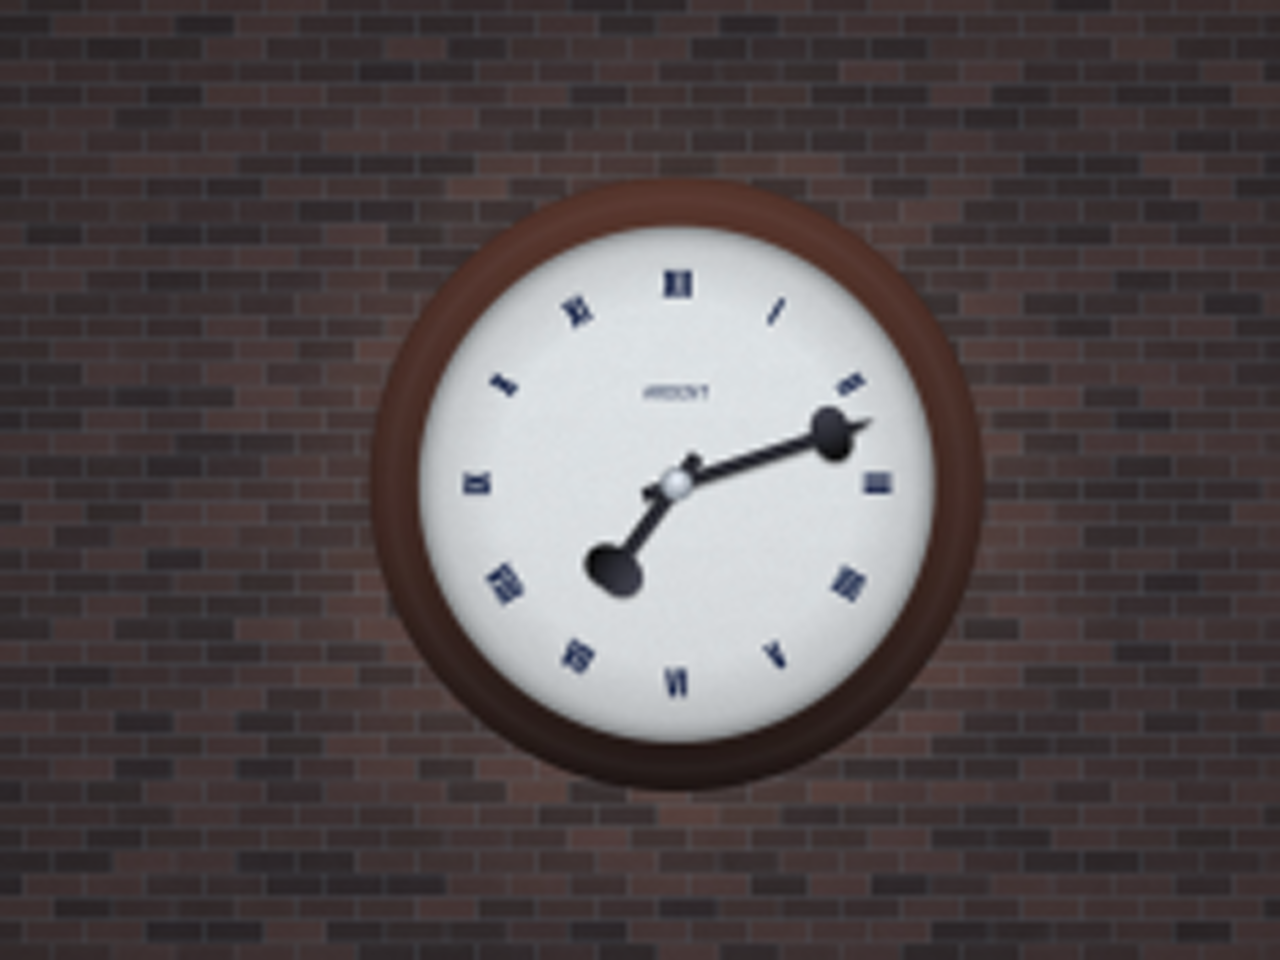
7:12
